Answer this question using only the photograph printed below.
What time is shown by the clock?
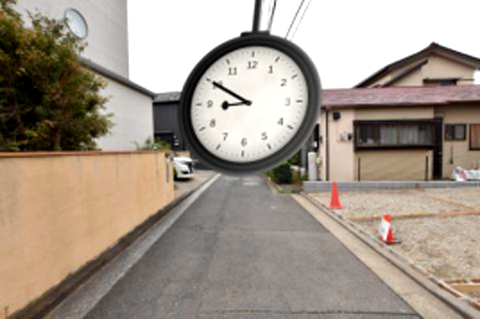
8:50
